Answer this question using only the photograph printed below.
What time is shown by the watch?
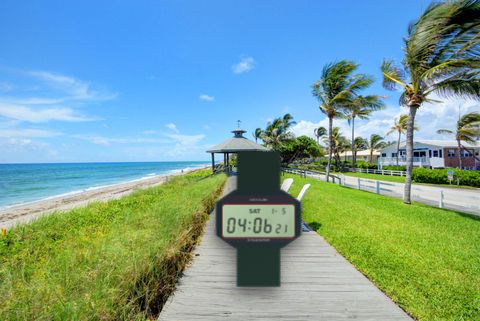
4:06:21
